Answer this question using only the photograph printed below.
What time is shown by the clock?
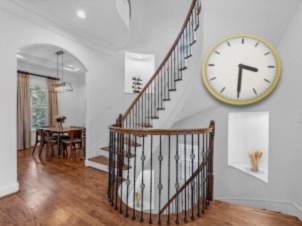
3:30
